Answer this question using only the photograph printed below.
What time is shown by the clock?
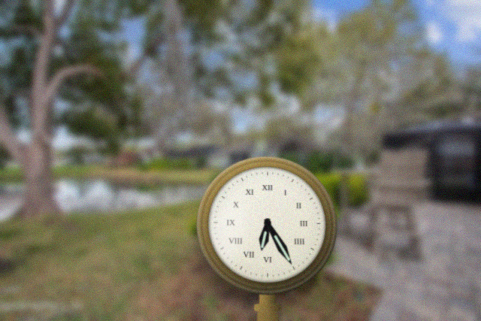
6:25
